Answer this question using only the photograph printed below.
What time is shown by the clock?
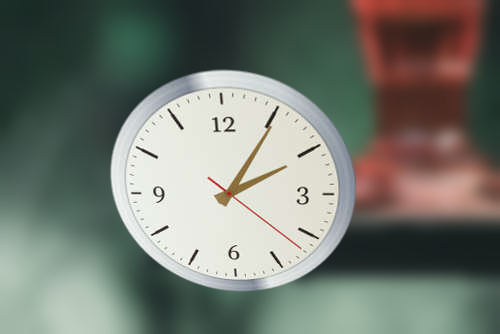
2:05:22
